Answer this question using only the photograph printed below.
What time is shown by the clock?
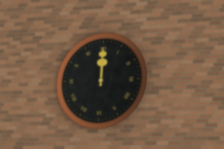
12:00
